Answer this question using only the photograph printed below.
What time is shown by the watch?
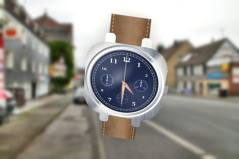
4:30
